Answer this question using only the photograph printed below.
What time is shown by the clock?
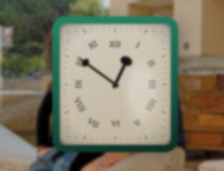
12:51
